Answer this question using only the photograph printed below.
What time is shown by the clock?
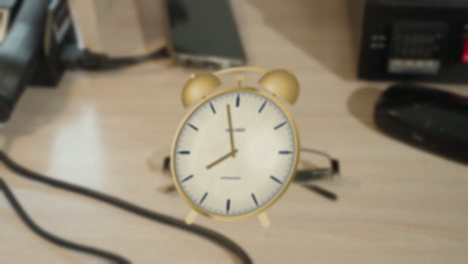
7:58
